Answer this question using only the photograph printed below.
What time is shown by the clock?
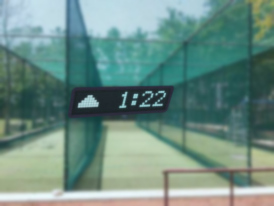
1:22
